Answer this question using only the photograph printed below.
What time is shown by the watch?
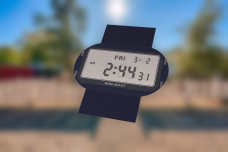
2:44:31
